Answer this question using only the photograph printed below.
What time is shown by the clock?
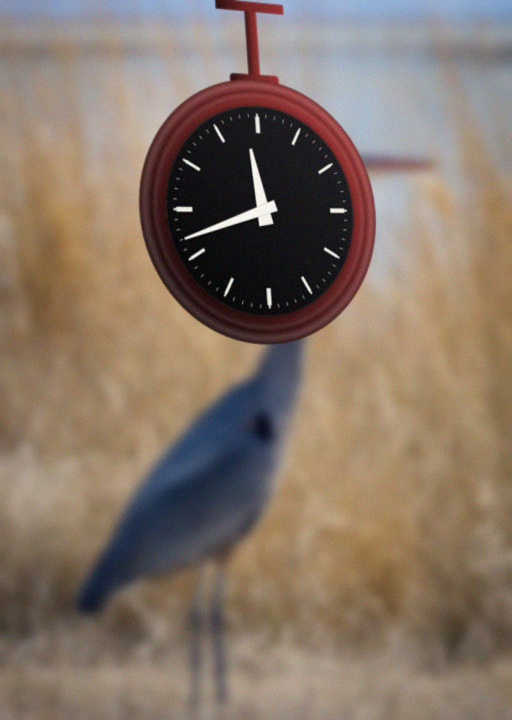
11:42
